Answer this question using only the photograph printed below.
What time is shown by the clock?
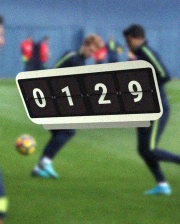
1:29
